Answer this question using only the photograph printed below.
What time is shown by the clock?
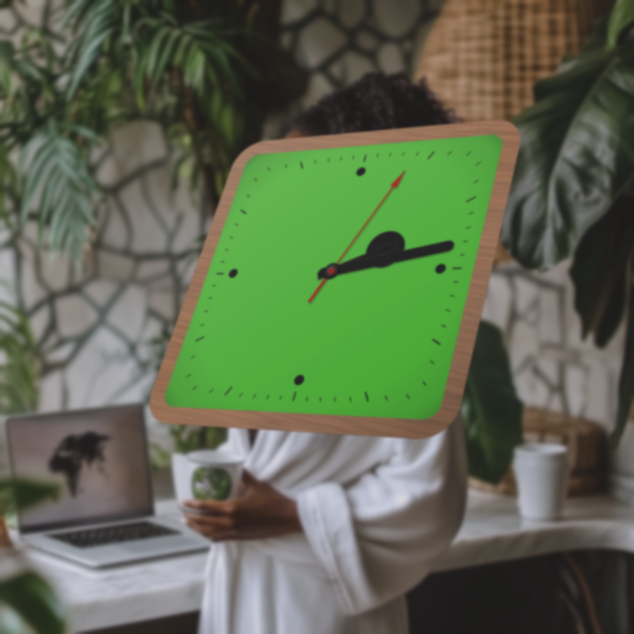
2:13:04
